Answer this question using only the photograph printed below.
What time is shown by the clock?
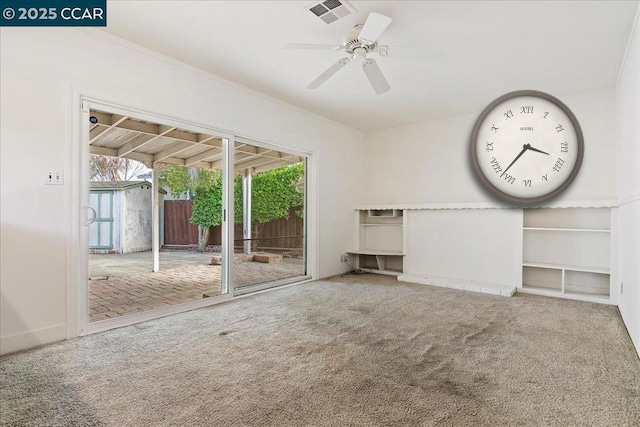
3:37
